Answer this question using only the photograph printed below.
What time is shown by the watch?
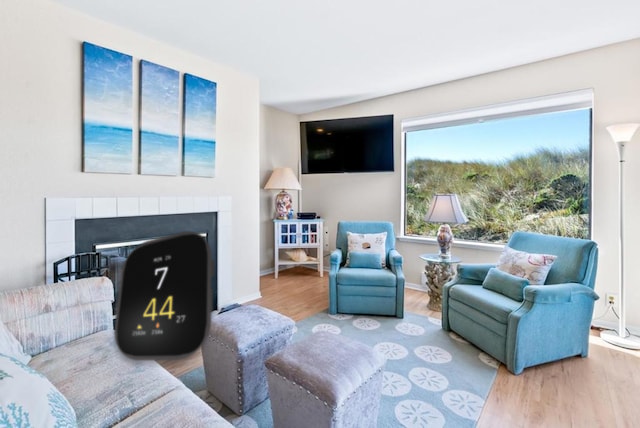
7:44
